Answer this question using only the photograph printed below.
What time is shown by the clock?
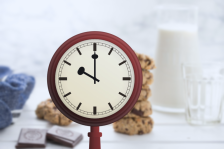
10:00
